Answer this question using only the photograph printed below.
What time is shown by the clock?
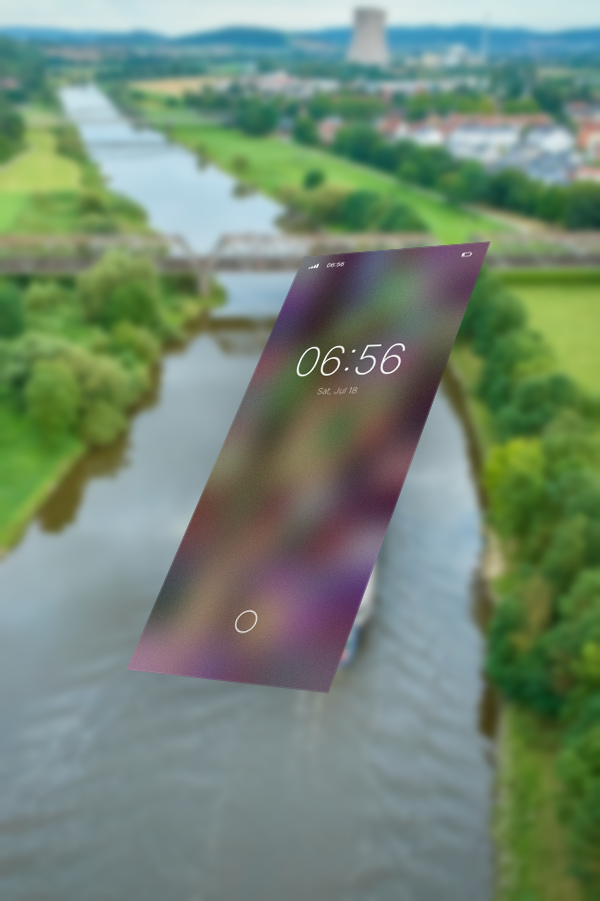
6:56
